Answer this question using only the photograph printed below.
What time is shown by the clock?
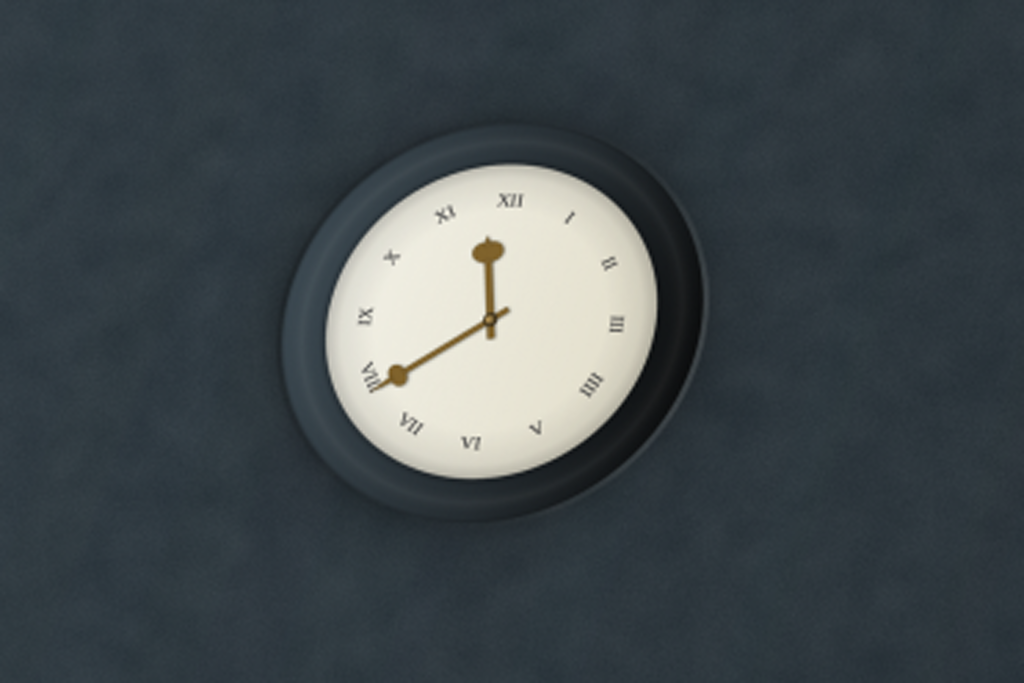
11:39
